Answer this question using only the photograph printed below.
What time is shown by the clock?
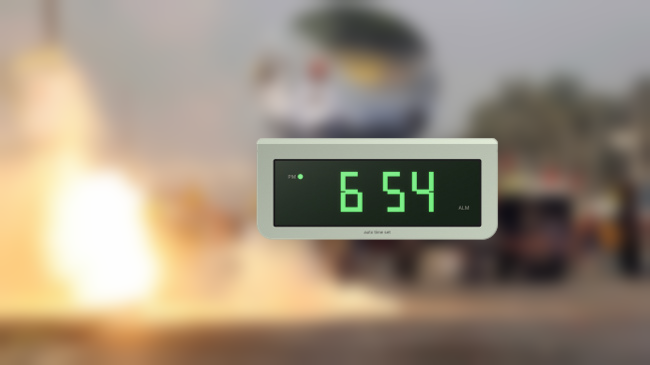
6:54
